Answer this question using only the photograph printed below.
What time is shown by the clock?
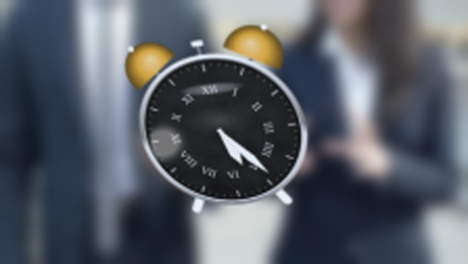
5:24
